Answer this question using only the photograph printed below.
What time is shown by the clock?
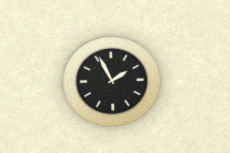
1:56
